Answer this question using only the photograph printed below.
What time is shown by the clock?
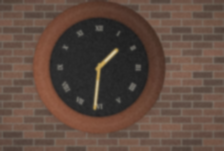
1:31
